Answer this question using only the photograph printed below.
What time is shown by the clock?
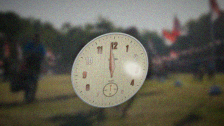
11:59
